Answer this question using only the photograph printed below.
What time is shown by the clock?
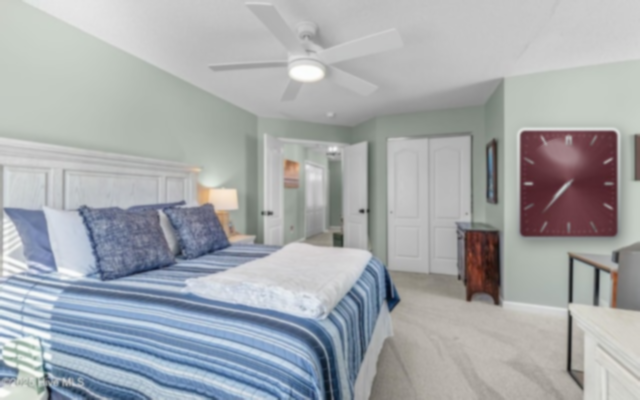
7:37
